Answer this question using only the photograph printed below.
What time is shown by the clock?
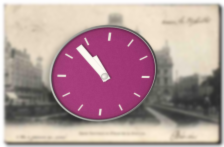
10:53
